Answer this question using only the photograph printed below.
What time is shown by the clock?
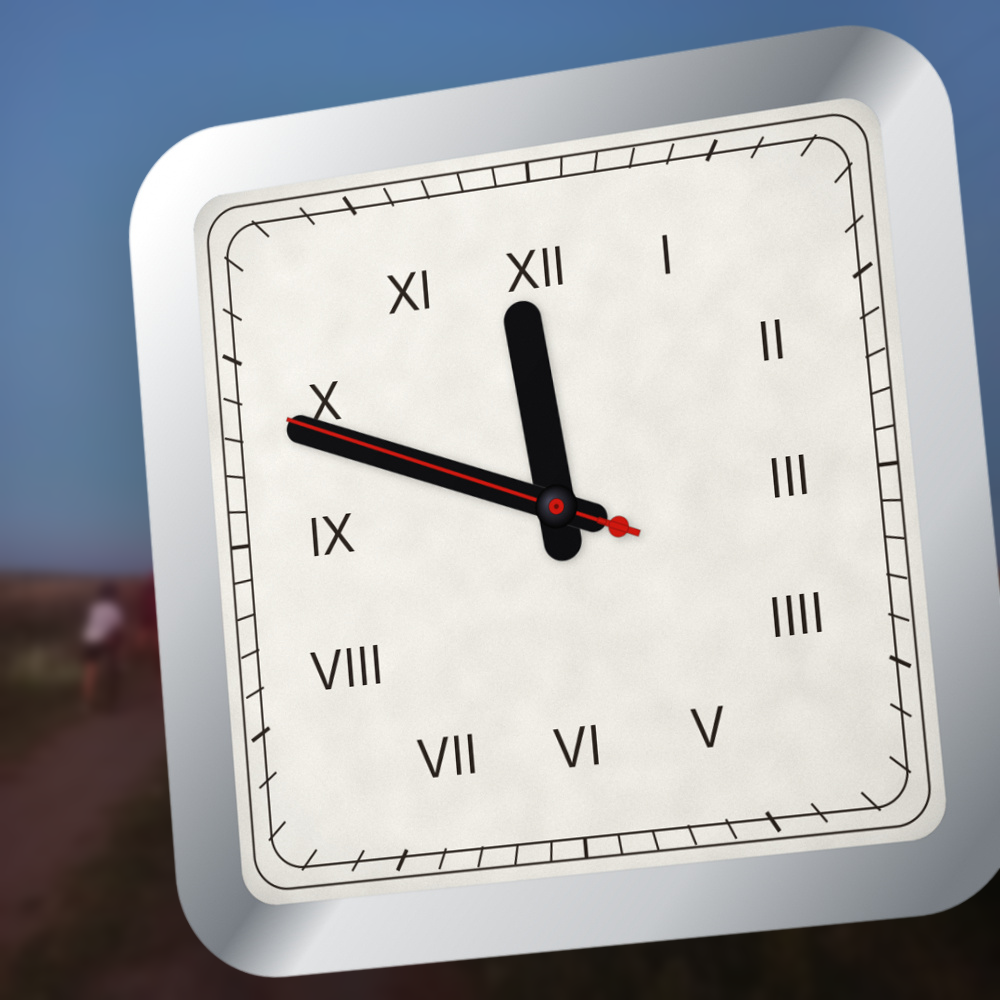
11:48:49
